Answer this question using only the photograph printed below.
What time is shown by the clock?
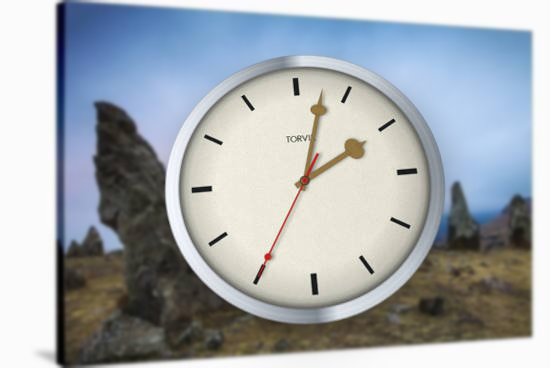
2:02:35
